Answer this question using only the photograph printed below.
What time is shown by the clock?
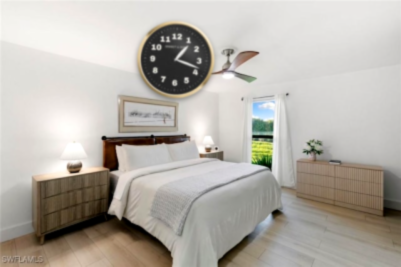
1:18
